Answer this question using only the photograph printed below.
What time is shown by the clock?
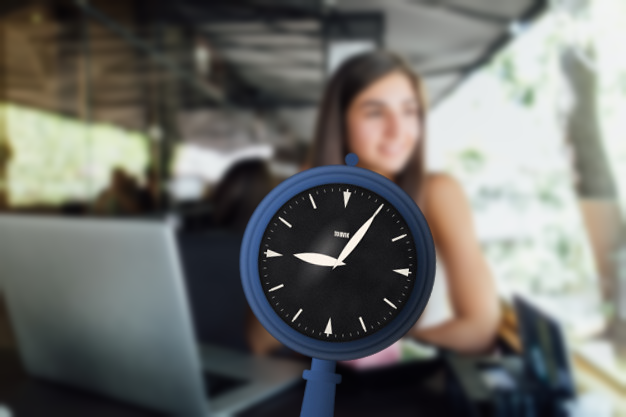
9:05
